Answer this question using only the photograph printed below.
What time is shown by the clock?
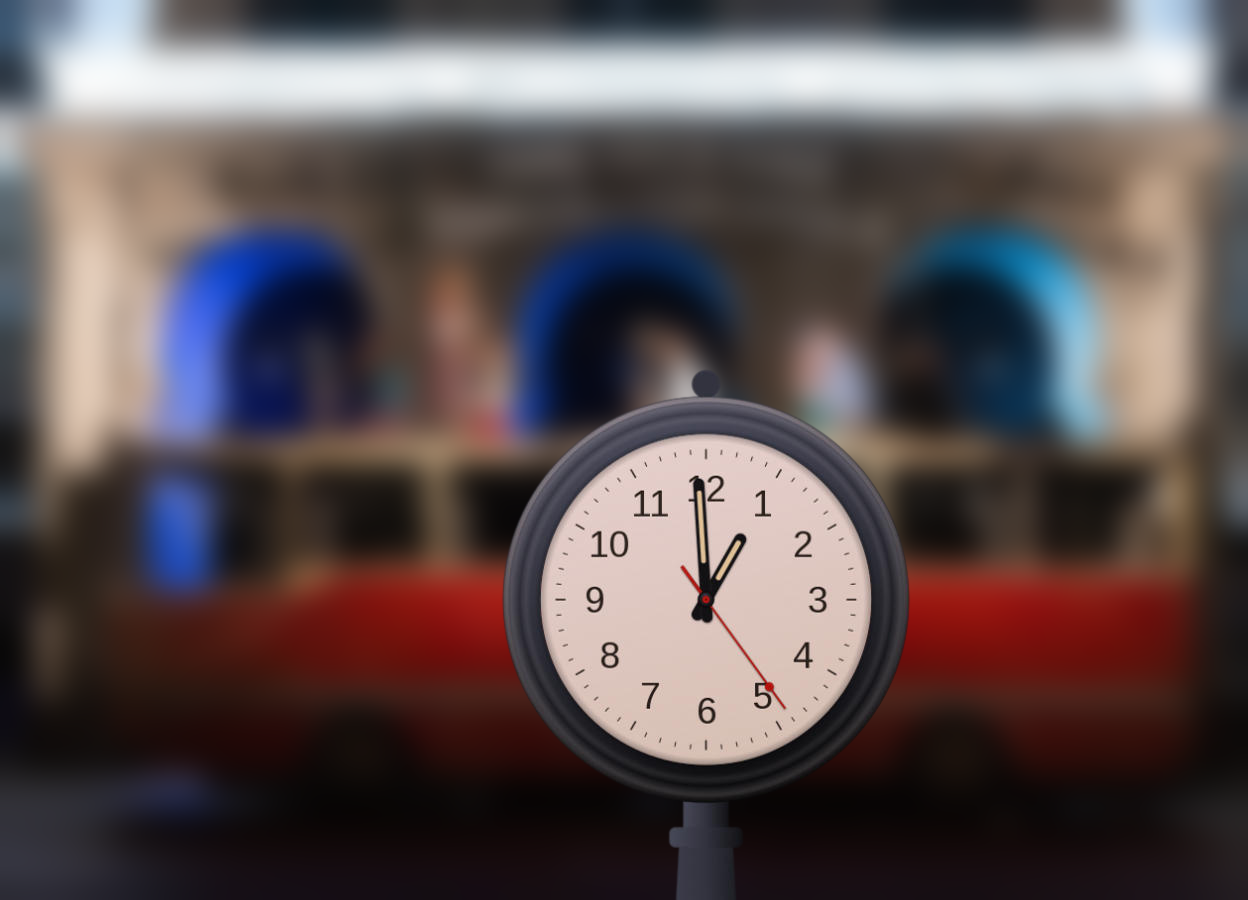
12:59:24
